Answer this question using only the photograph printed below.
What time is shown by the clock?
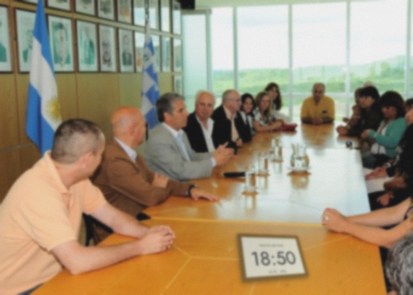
18:50
